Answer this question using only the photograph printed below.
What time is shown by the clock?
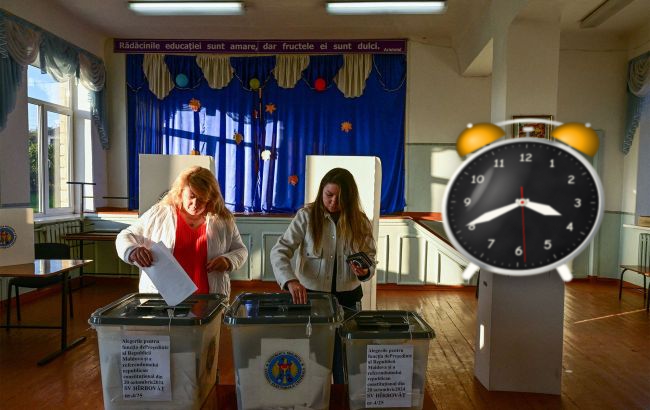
3:40:29
